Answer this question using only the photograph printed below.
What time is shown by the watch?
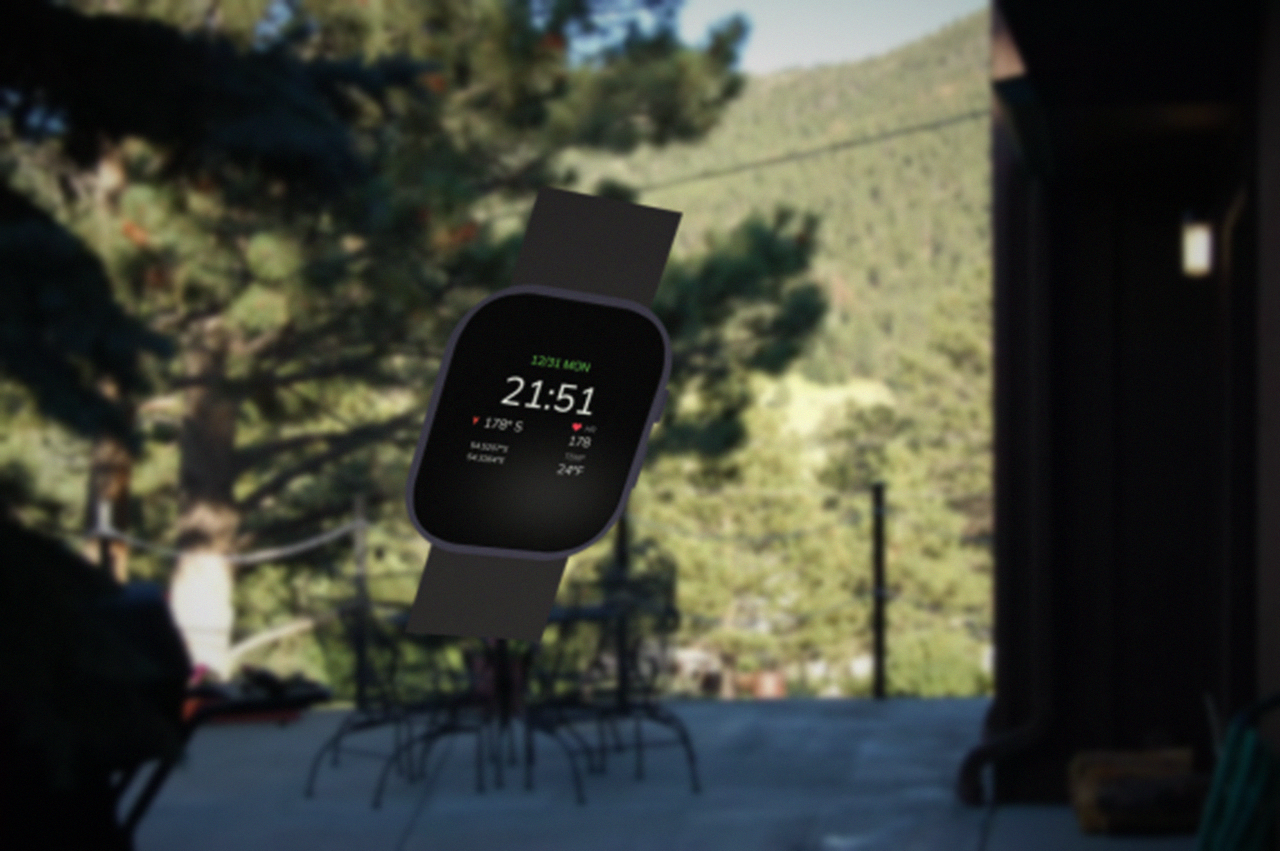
21:51
